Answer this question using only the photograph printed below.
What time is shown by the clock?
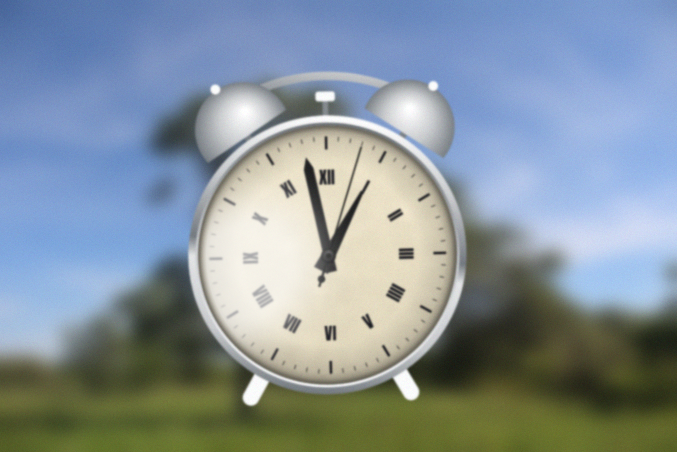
12:58:03
